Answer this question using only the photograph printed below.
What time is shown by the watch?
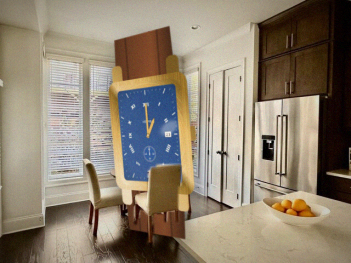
1:00
